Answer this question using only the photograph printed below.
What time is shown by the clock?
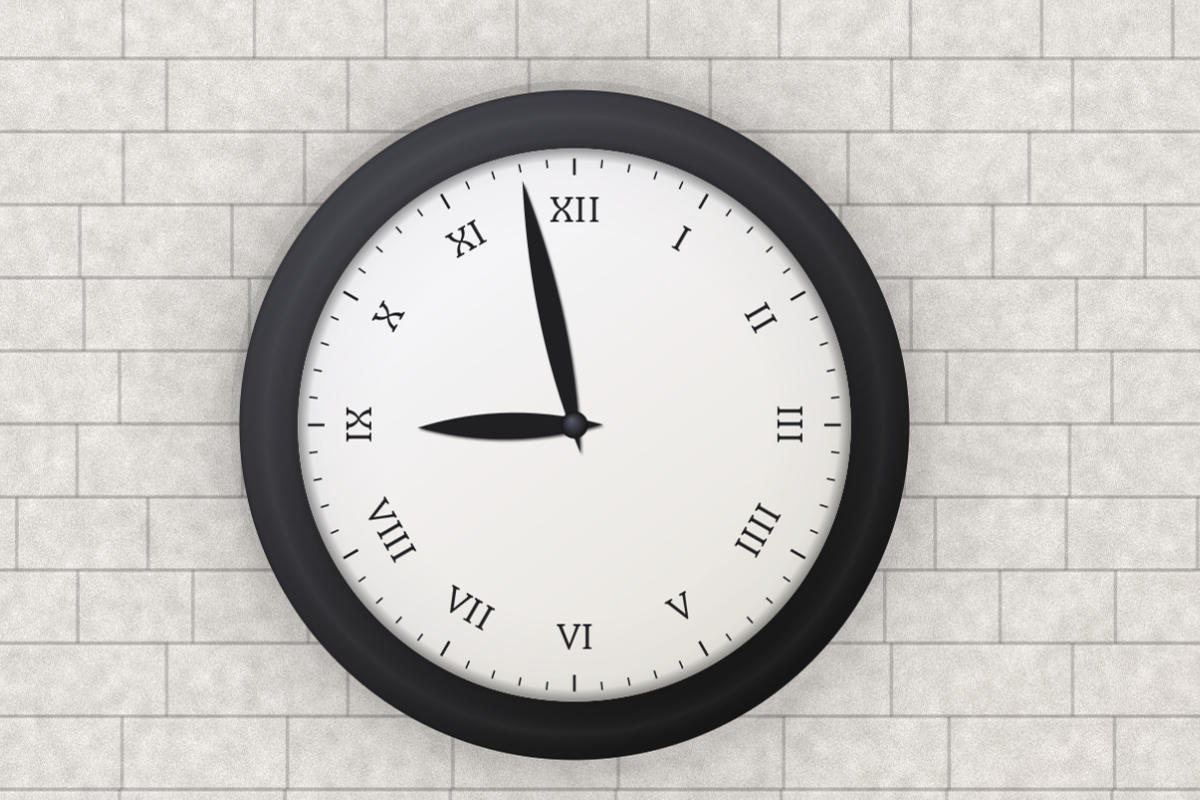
8:58
